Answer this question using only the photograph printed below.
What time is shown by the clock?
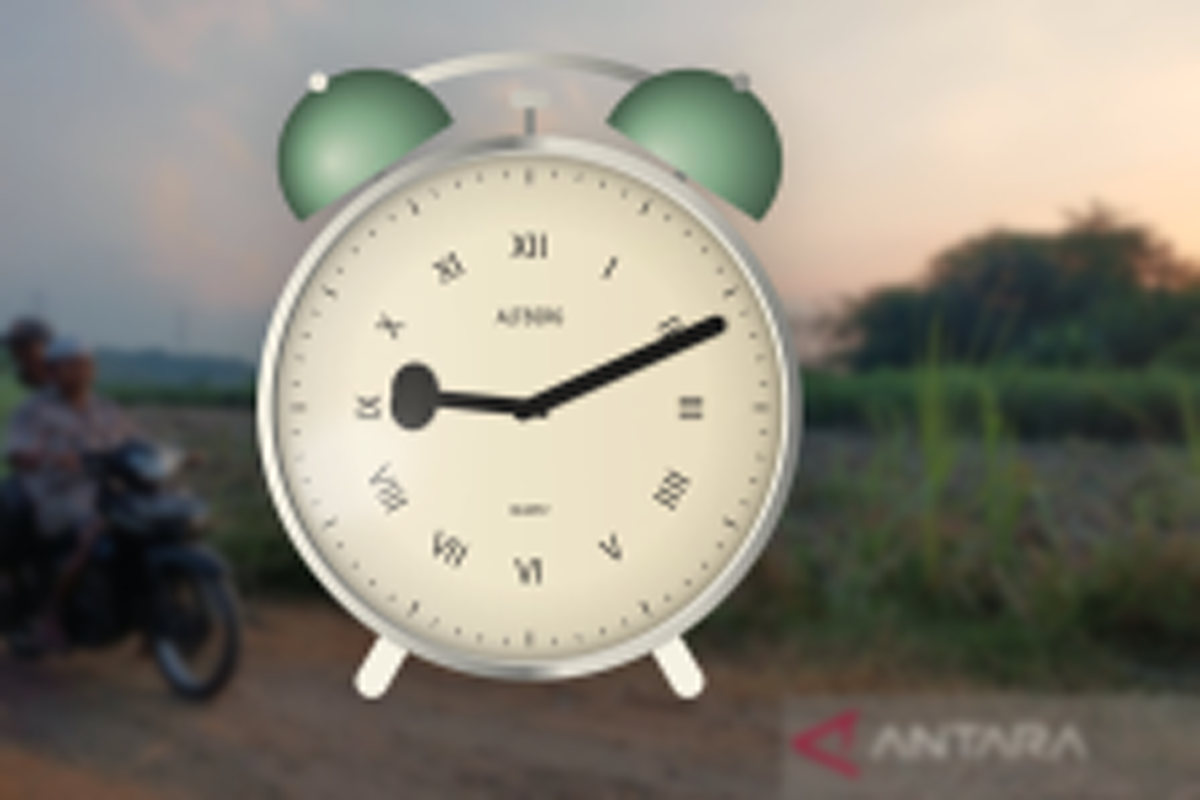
9:11
